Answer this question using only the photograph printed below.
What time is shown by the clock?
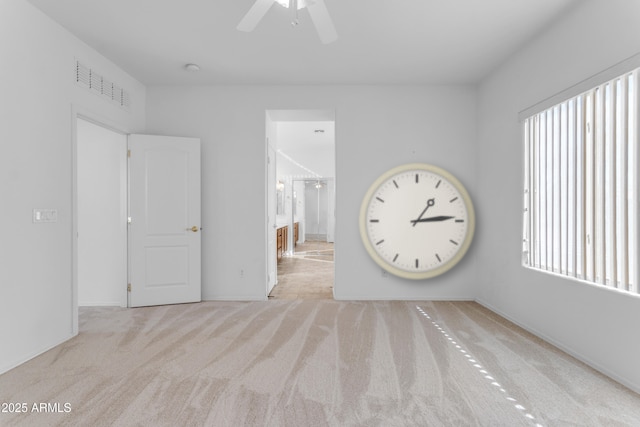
1:14
